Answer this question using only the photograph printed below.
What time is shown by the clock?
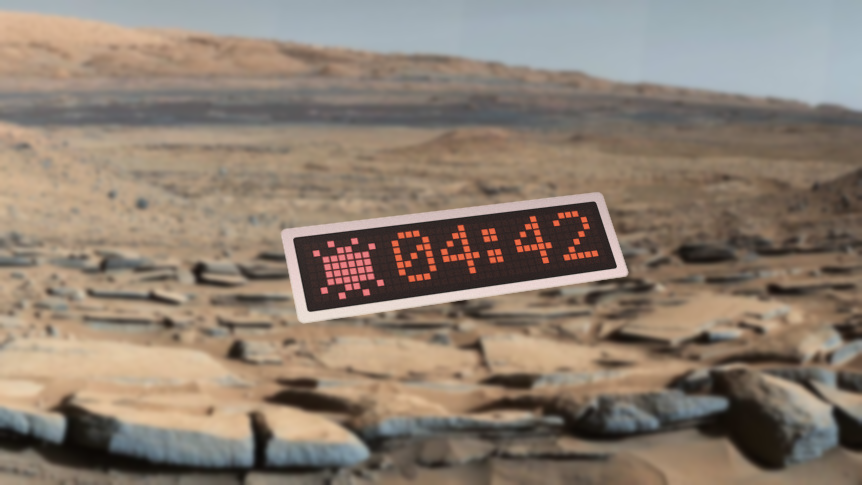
4:42
